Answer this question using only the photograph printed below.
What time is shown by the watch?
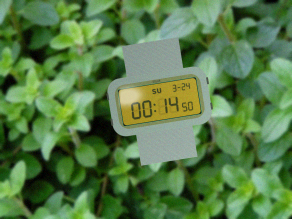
0:14:50
